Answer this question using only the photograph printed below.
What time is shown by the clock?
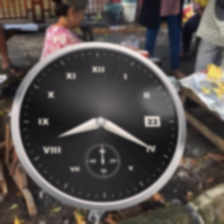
8:20
